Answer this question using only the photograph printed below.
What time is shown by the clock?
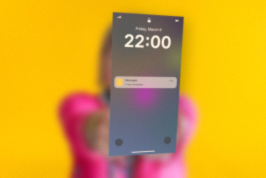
22:00
